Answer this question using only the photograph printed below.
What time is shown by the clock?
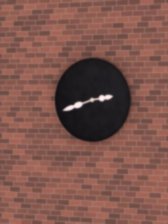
2:42
